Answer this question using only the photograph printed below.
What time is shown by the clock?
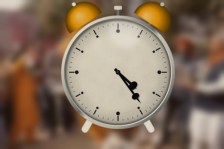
4:24
